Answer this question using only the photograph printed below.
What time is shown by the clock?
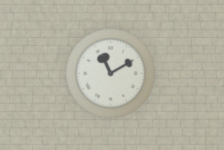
11:10
